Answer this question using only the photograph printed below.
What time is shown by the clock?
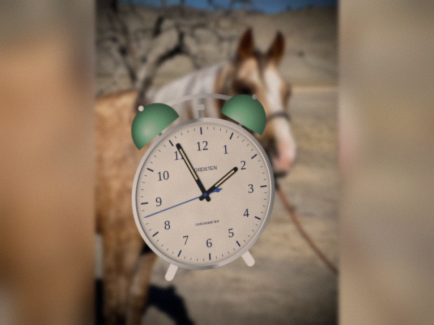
1:55:43
